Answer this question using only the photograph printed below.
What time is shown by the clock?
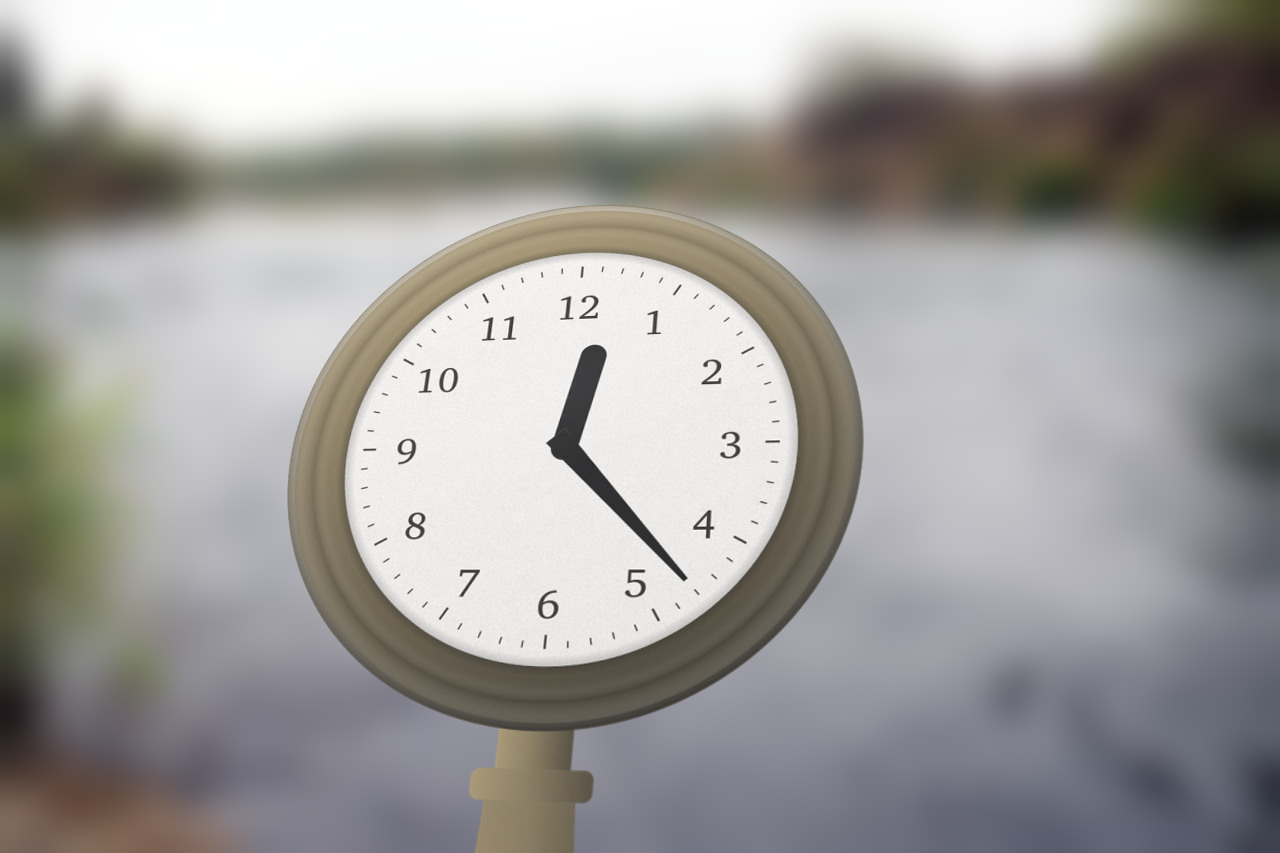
12:23
